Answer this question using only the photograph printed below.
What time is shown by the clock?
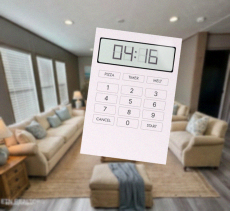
4:16
